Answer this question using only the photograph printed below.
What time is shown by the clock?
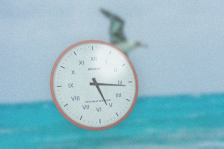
5:16
